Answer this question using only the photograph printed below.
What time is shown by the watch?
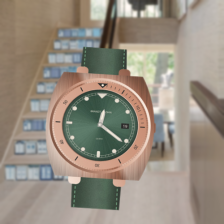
12:21
